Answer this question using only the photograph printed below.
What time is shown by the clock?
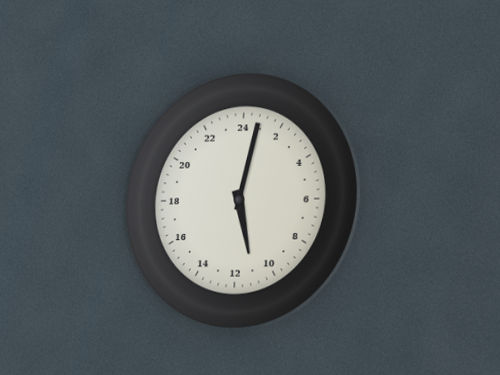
11:02
